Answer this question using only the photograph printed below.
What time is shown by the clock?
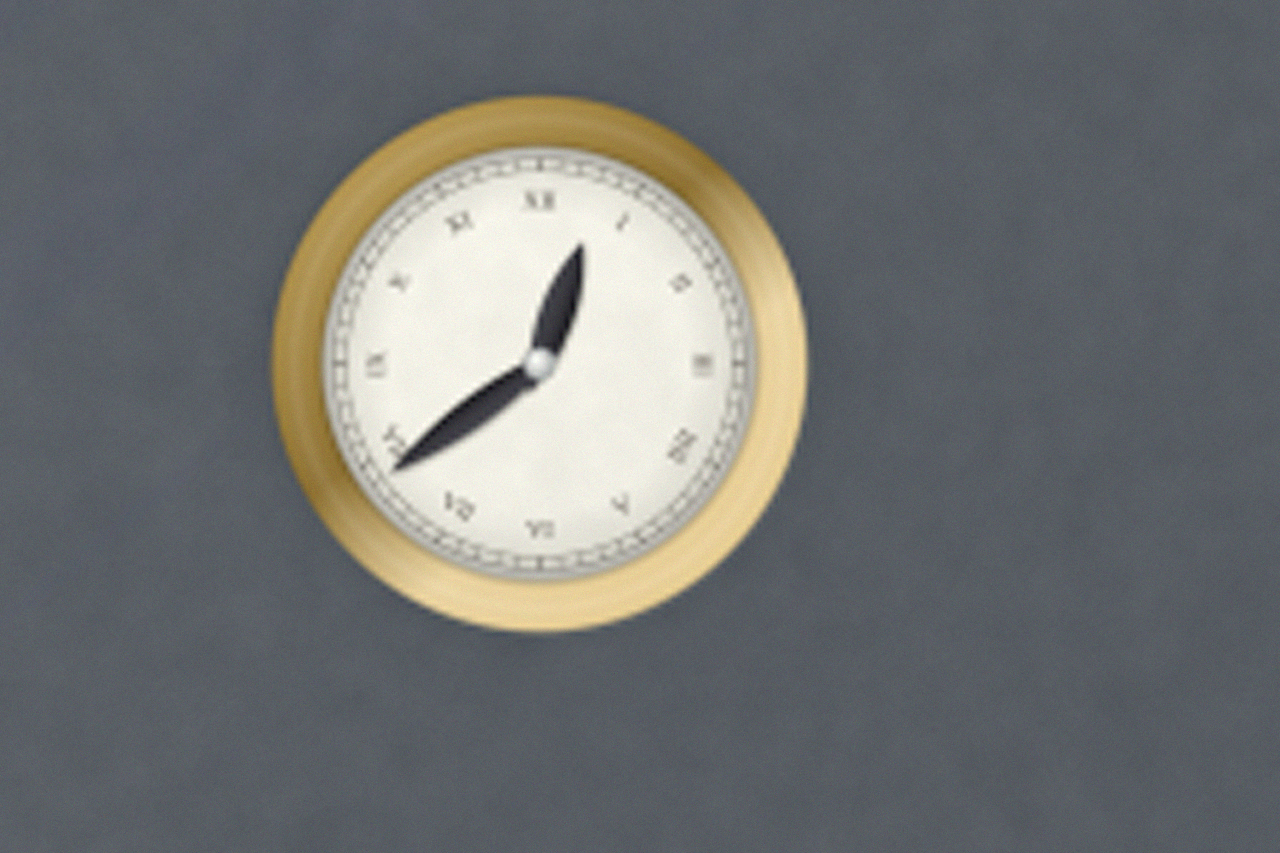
12:39
